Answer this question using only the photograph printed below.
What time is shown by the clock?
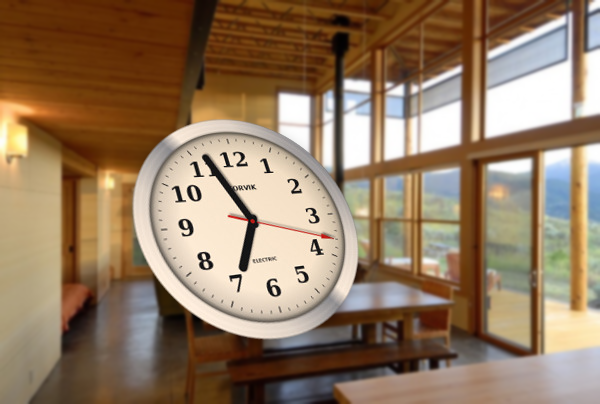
6:56:18
